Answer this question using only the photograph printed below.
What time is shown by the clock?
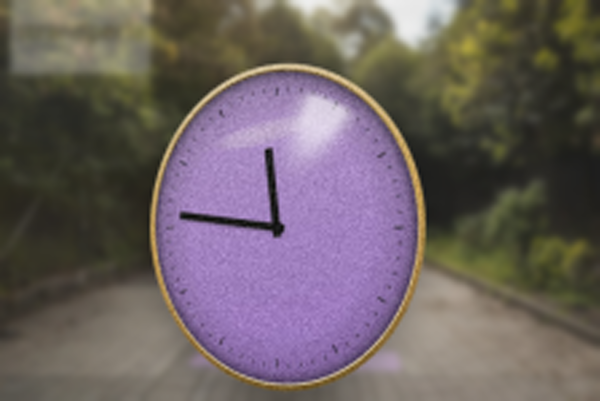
11:46
